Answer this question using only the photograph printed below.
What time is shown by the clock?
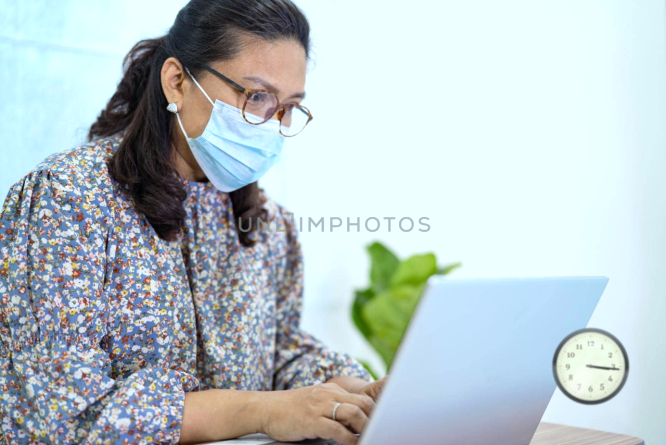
3:16
